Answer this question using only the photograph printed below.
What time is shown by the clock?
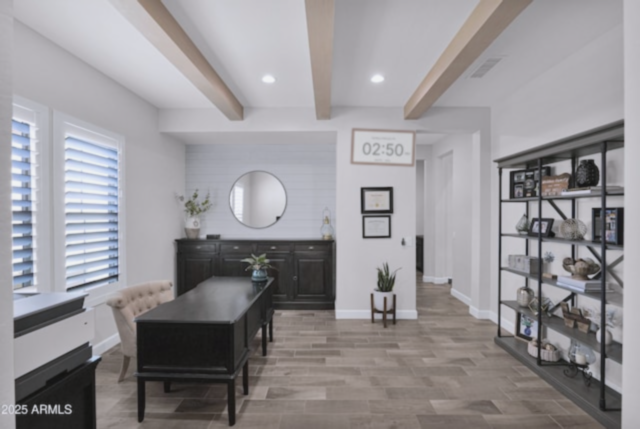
2:50
